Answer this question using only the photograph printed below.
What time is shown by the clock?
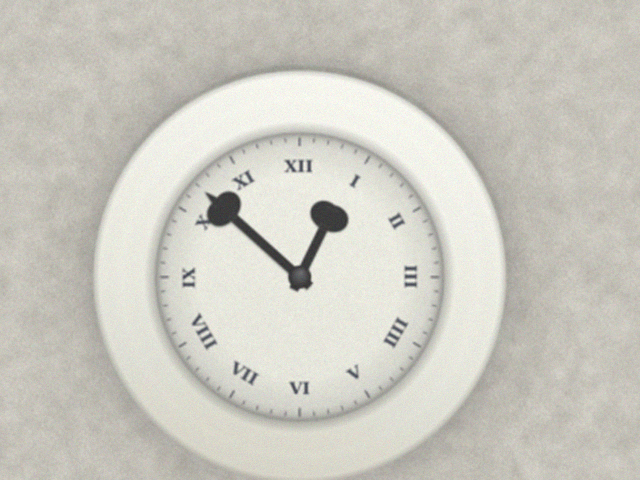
12:52
